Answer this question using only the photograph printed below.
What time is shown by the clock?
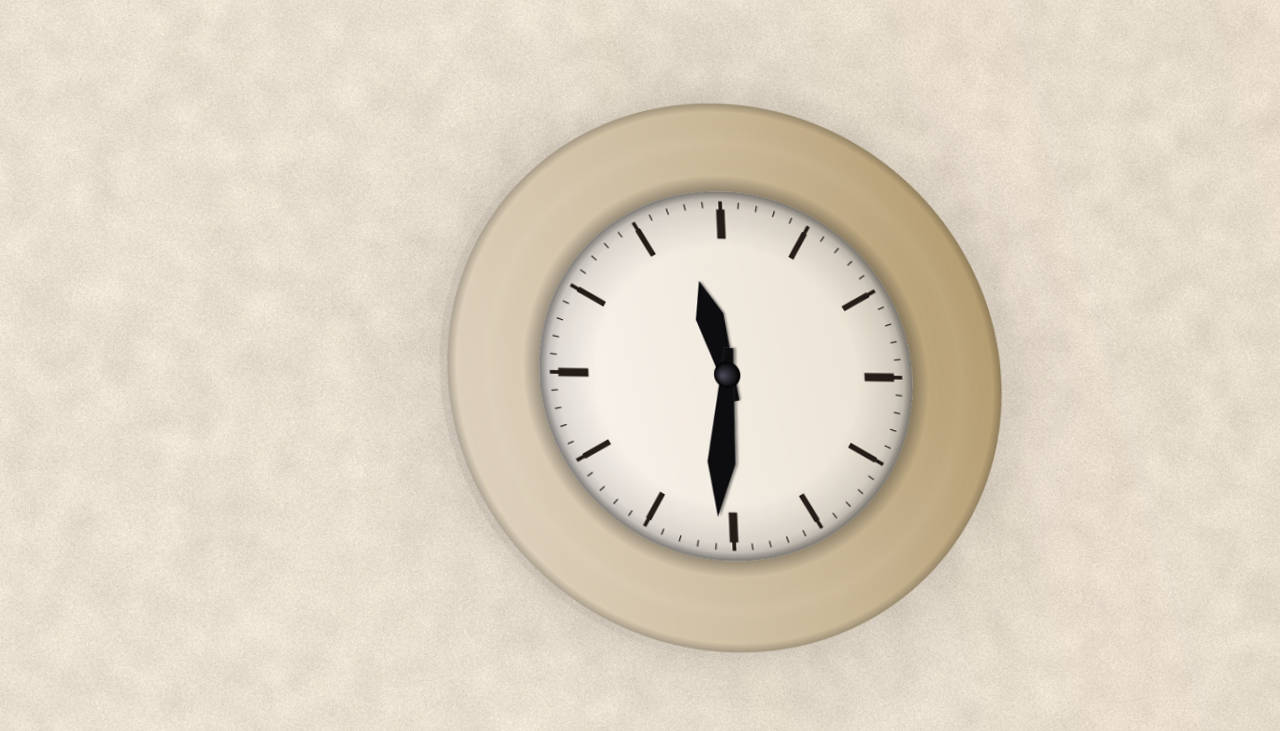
11:31
